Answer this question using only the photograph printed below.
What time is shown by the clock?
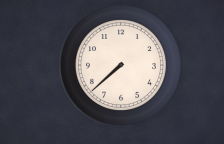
7:38
